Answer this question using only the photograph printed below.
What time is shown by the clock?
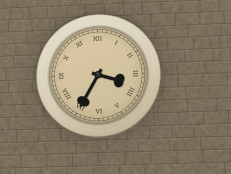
3:35
